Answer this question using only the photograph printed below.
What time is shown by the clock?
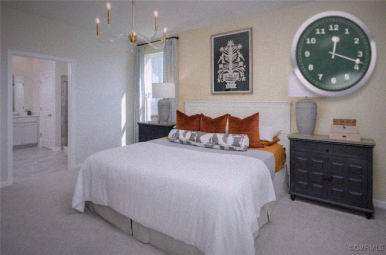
12:18
